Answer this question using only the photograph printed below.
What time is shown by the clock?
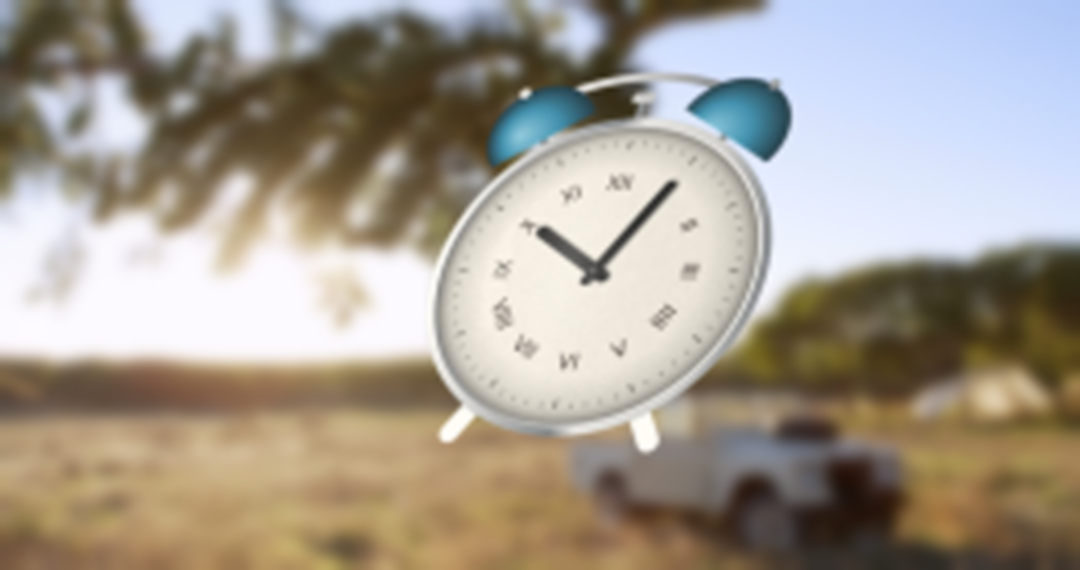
10:05
